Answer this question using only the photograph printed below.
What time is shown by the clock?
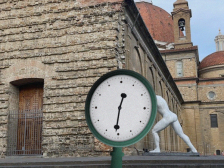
12:31
